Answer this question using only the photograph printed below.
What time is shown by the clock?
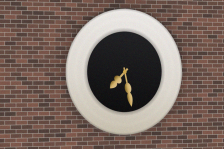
7:28
